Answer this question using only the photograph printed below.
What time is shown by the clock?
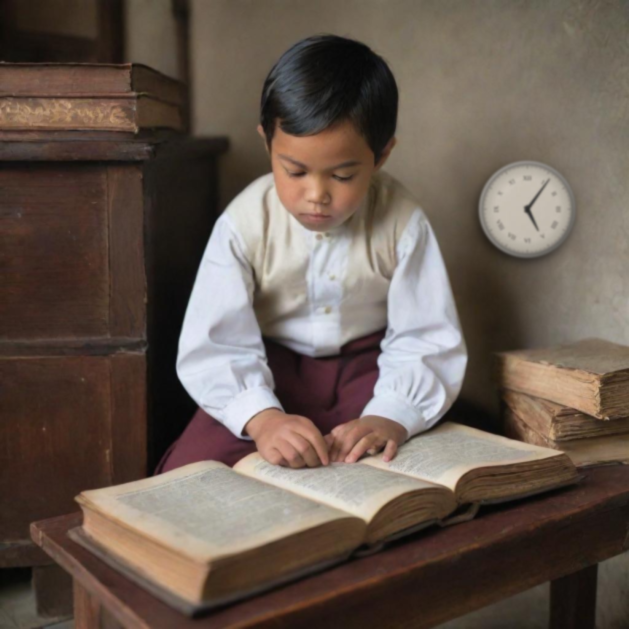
5:06
